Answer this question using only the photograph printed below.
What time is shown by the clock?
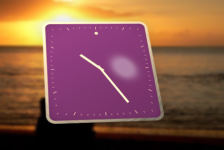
10:25
